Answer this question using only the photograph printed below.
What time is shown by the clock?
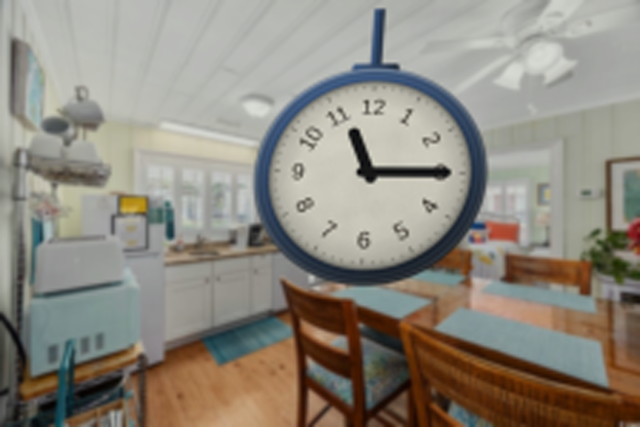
11:15
